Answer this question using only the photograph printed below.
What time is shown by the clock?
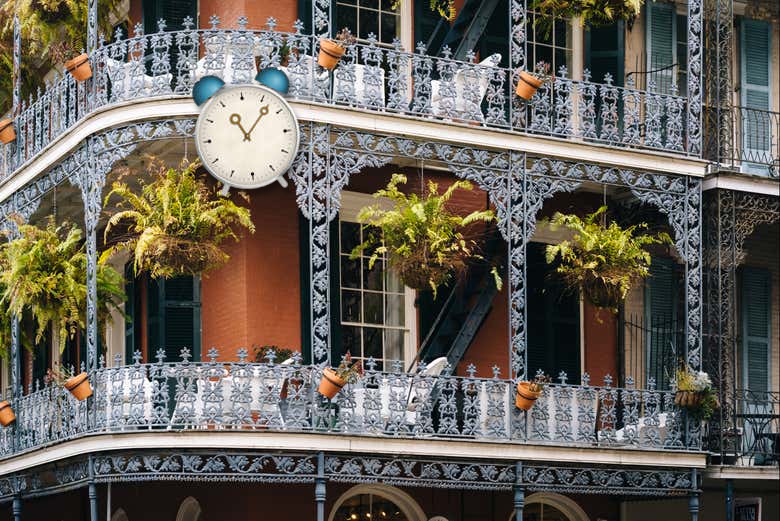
11:07
